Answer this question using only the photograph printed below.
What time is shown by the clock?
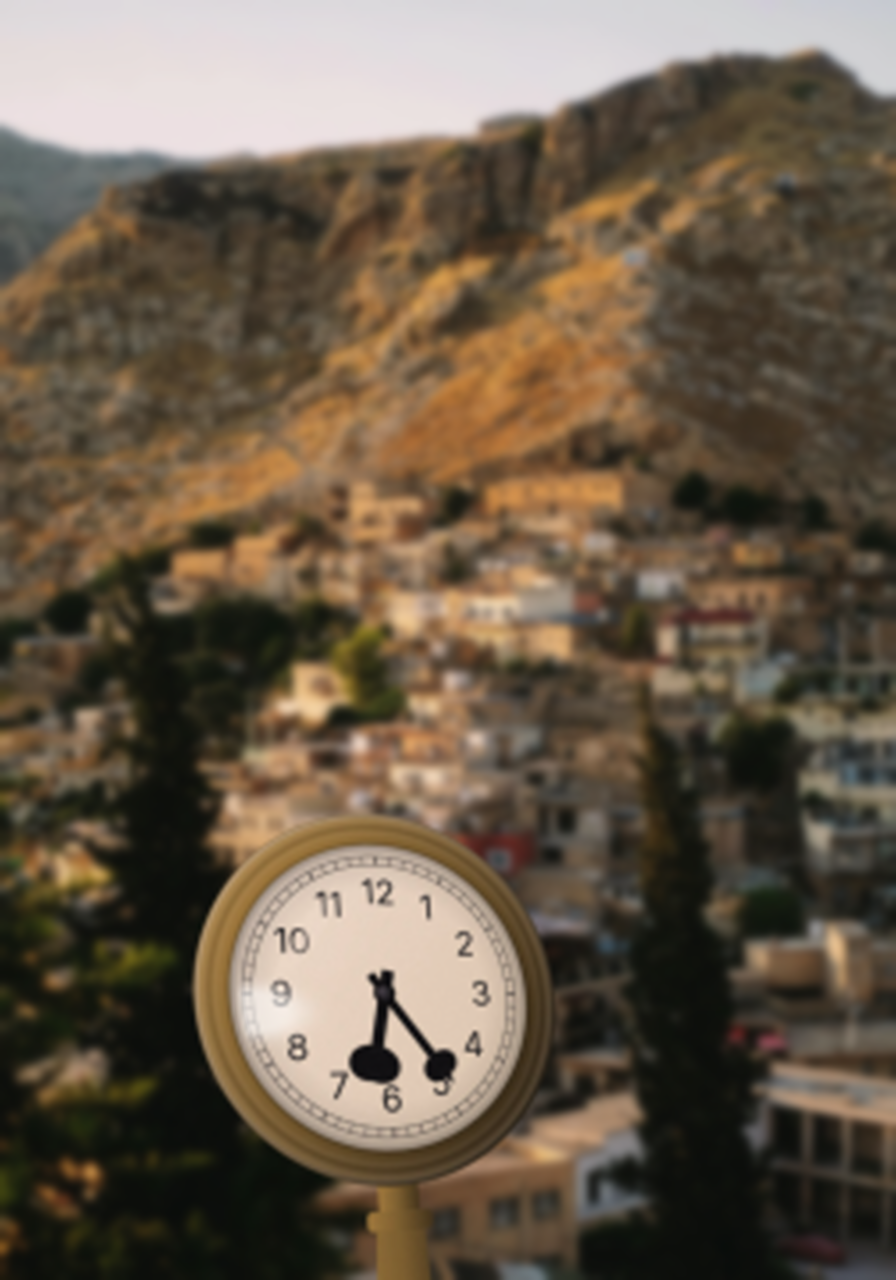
6:24
